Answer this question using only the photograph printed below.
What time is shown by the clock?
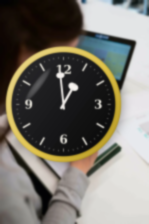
12:59
